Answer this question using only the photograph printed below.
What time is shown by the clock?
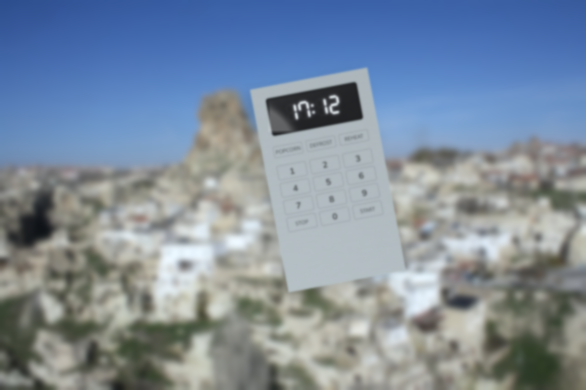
17:12
